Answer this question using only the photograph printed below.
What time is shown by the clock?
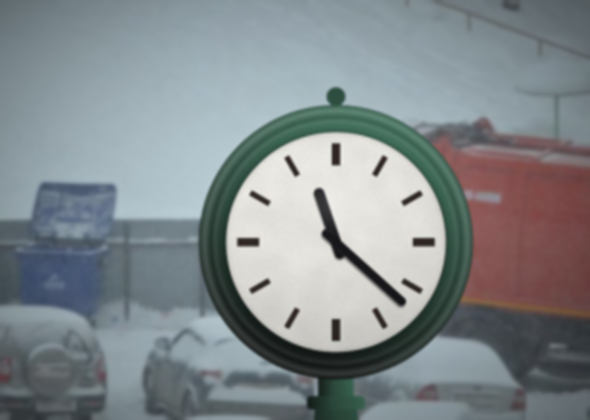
11:22
